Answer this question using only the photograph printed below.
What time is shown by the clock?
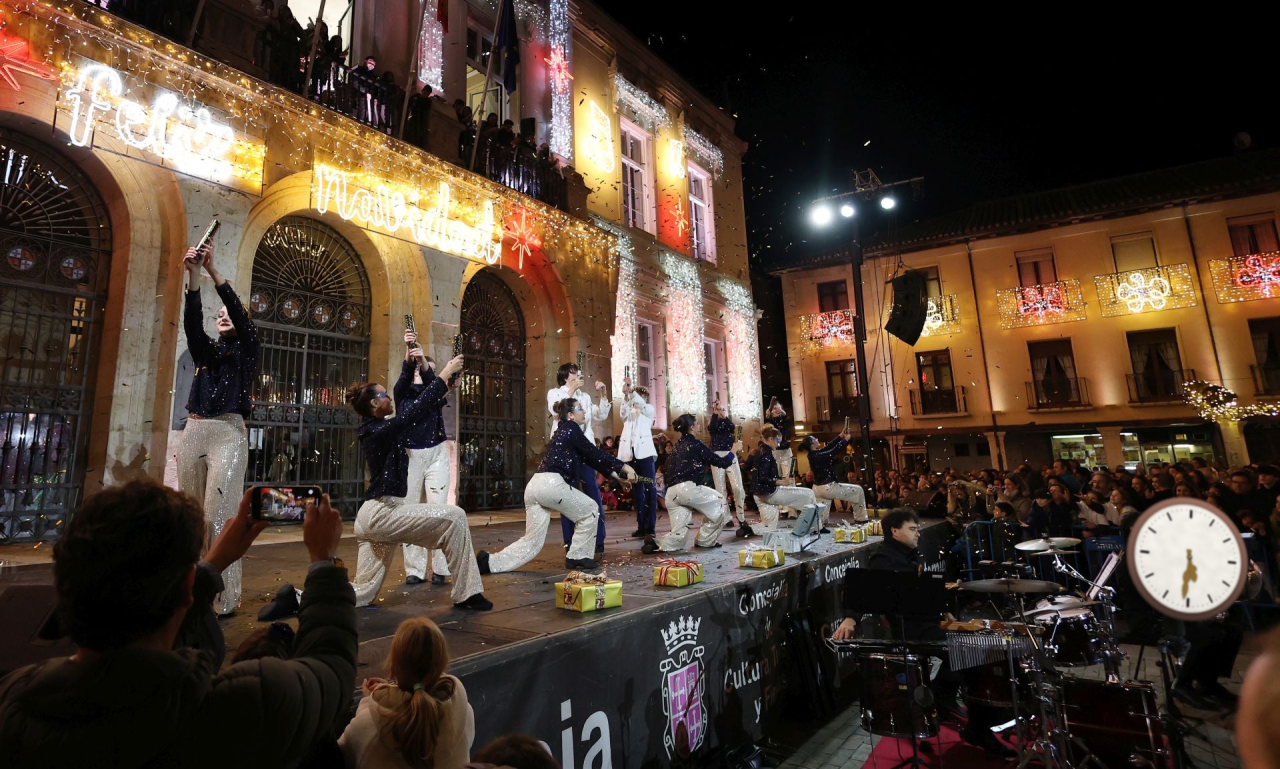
5:31
